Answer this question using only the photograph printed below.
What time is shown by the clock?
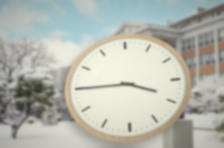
3:45
